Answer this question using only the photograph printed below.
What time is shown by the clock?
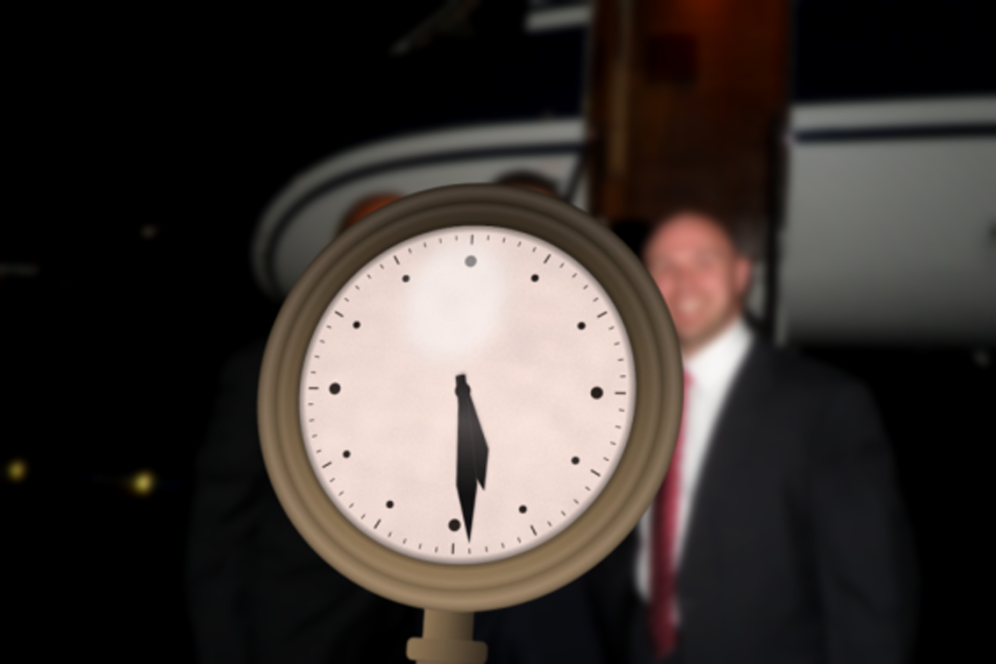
5:29
